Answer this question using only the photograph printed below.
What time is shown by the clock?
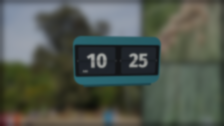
10:25
